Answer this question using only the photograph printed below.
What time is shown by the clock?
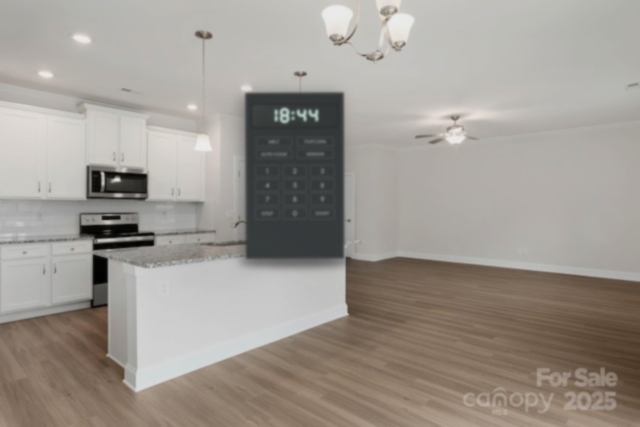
18:44
